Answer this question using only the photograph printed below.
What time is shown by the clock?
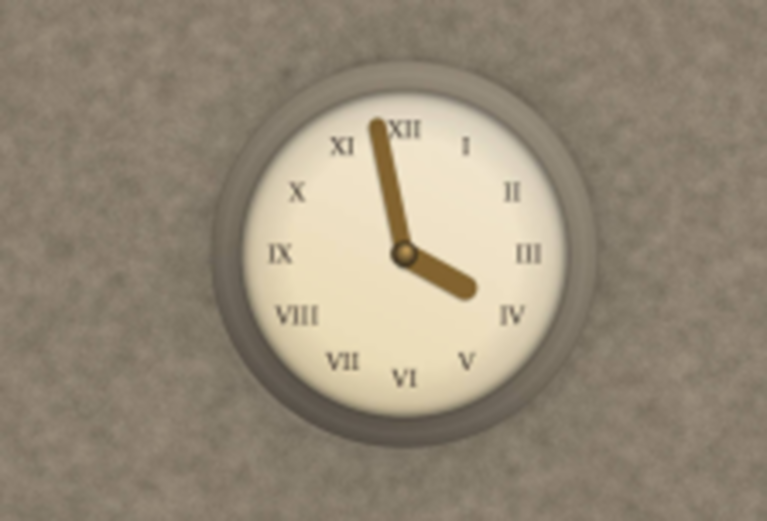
3:58
